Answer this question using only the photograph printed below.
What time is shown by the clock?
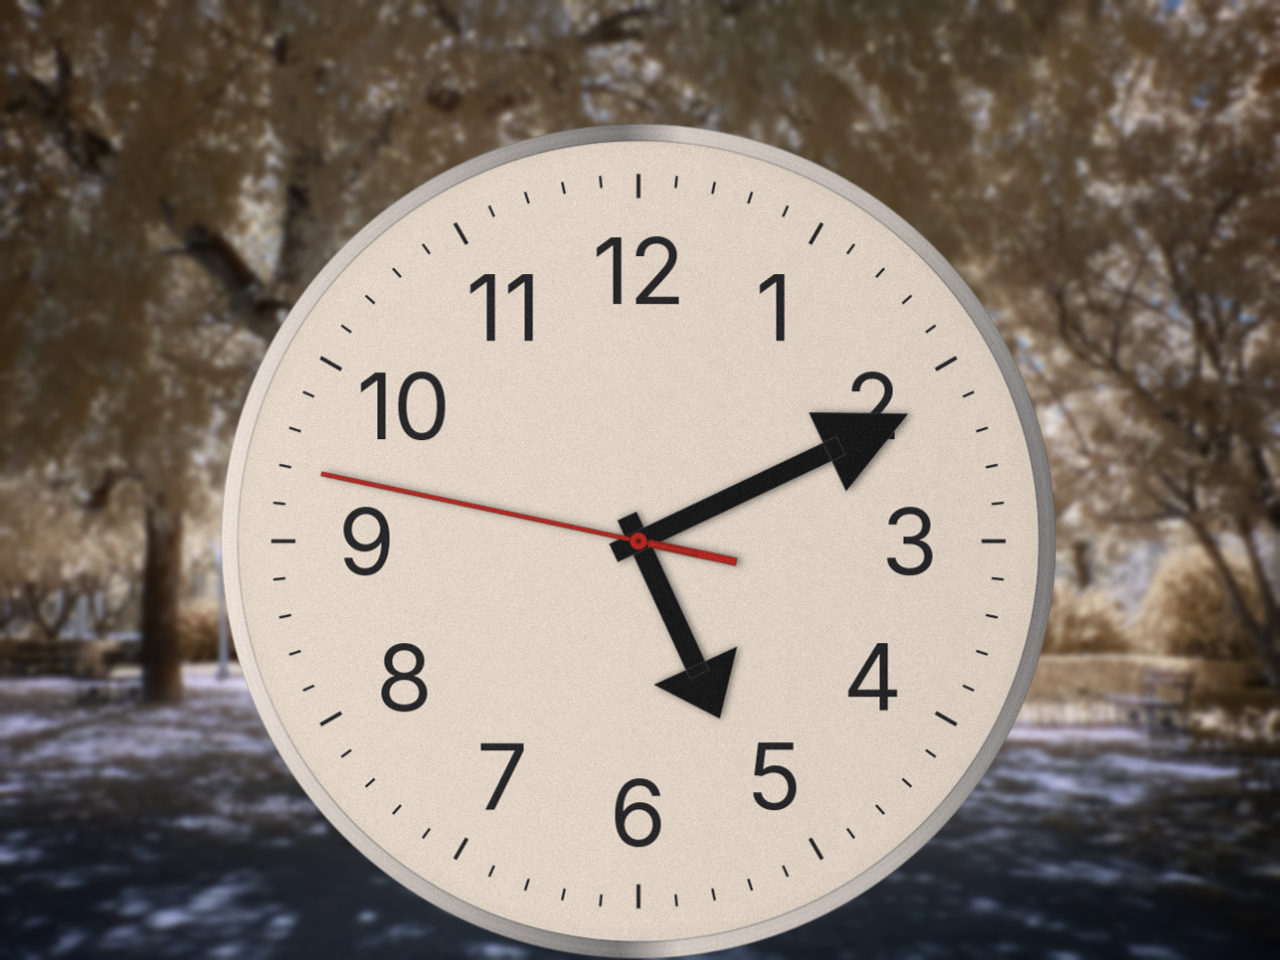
5:10:47
